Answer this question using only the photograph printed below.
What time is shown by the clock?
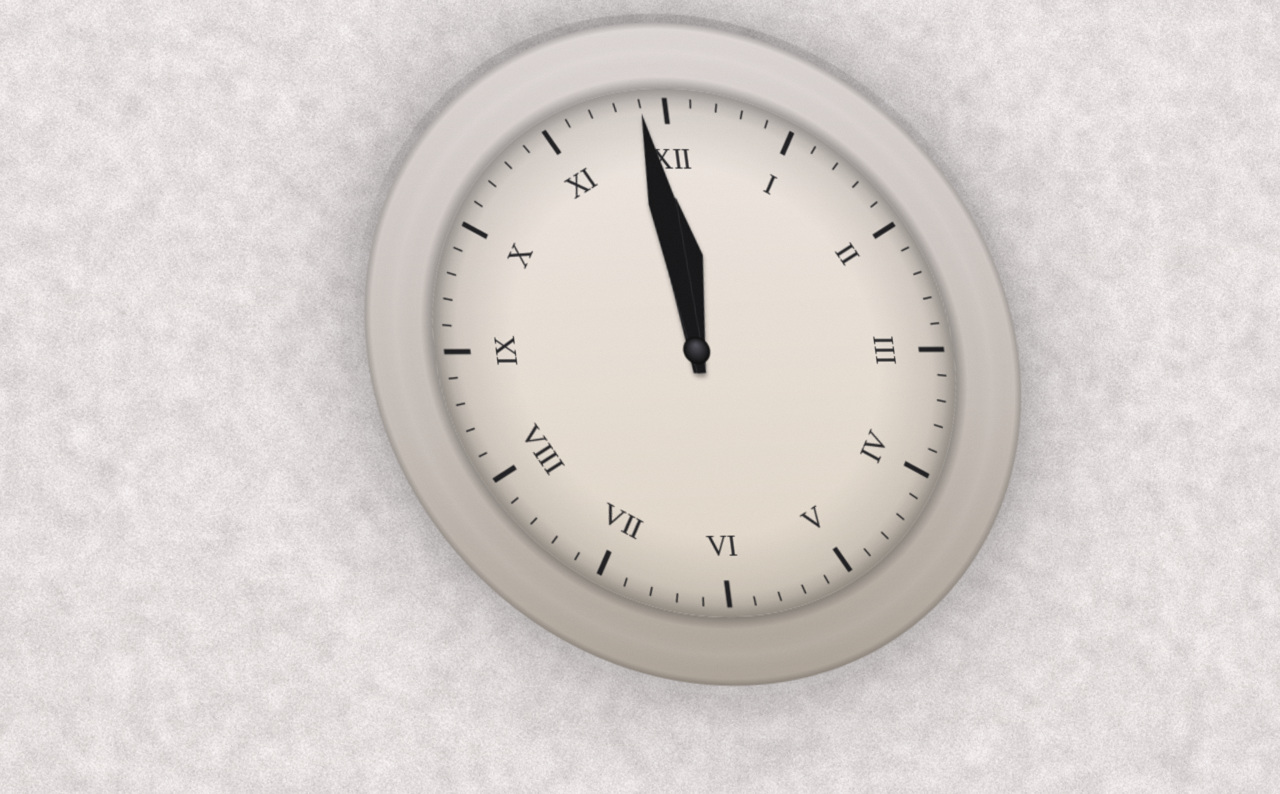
11:59
